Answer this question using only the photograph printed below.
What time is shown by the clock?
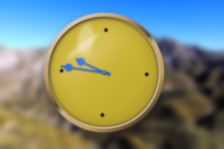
9:46
